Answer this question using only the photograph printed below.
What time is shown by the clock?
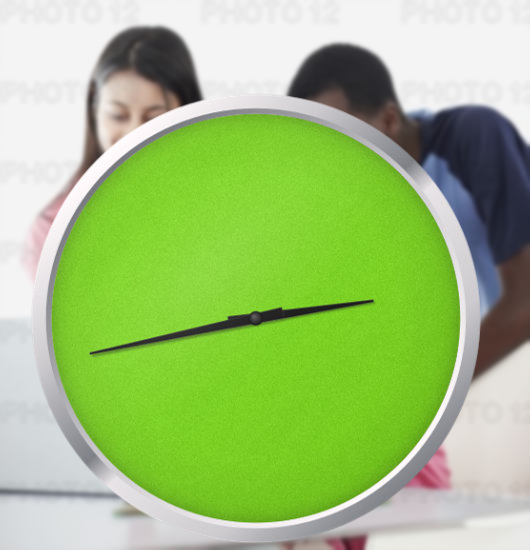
2:43
